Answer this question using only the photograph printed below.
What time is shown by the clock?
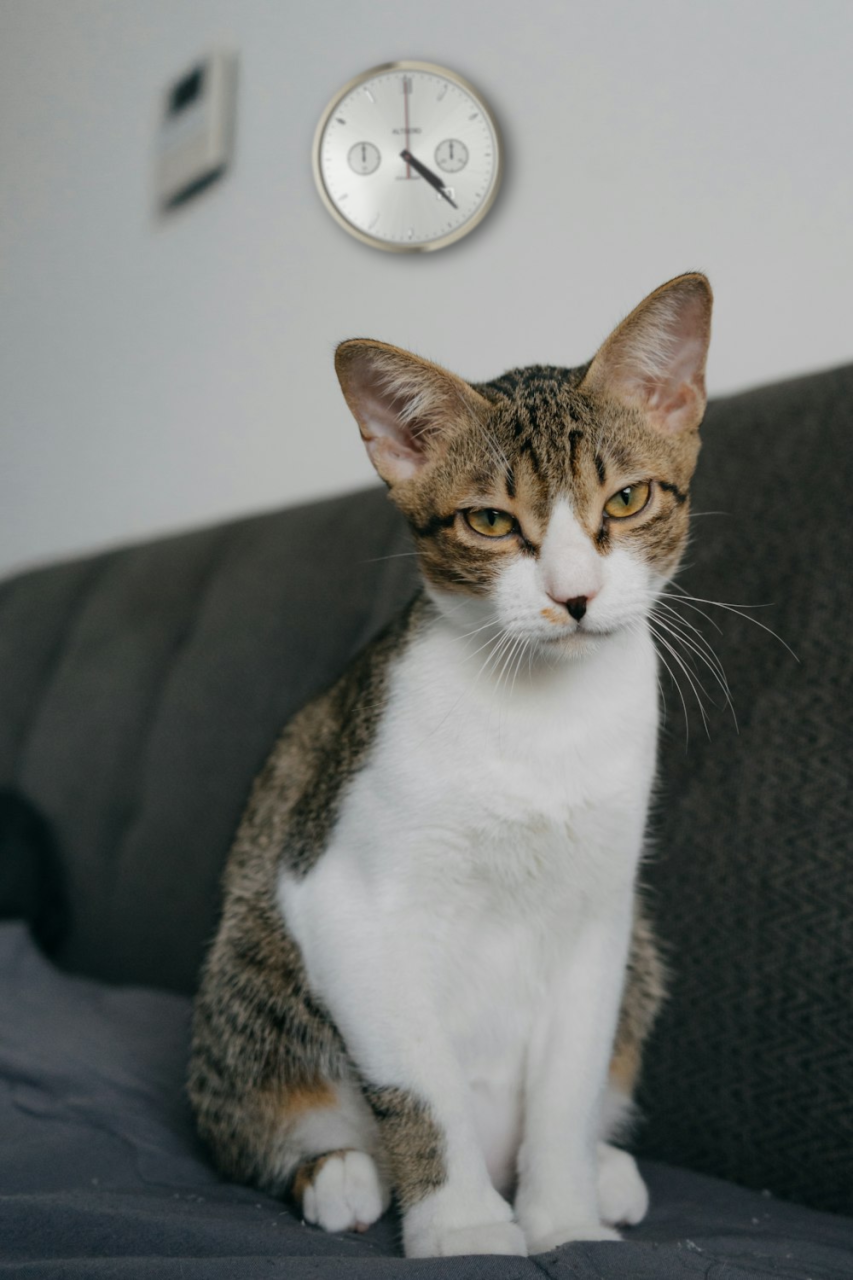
4:23
